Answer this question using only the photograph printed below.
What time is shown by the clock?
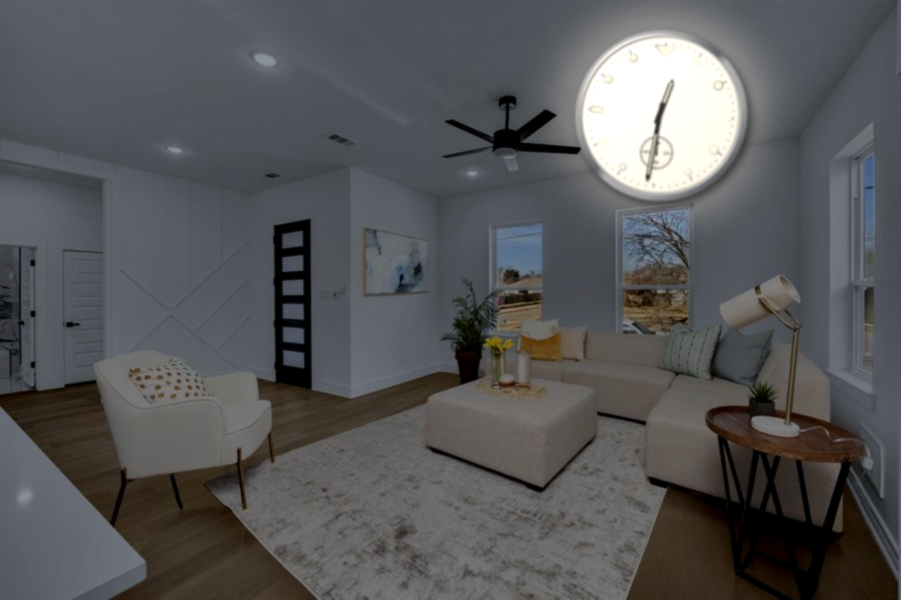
12:31
